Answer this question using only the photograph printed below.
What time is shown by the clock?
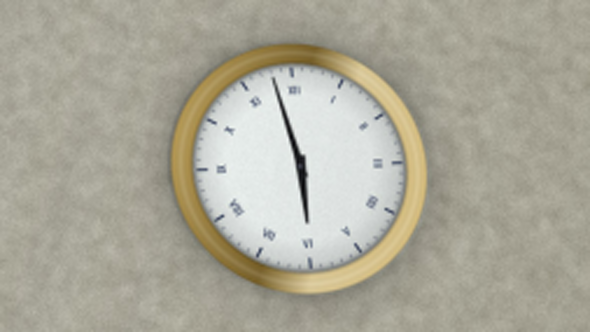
5:58
